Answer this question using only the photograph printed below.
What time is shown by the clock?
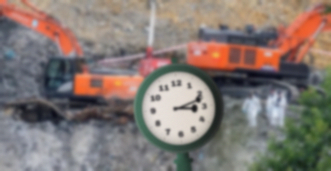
3:12
